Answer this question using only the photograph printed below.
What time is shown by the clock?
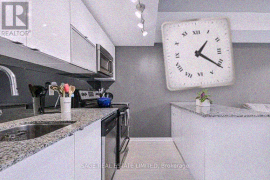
1:21
